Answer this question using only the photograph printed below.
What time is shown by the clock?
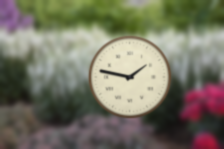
1:47
